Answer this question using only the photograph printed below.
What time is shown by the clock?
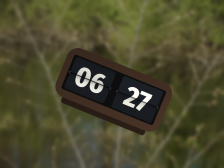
6:27
